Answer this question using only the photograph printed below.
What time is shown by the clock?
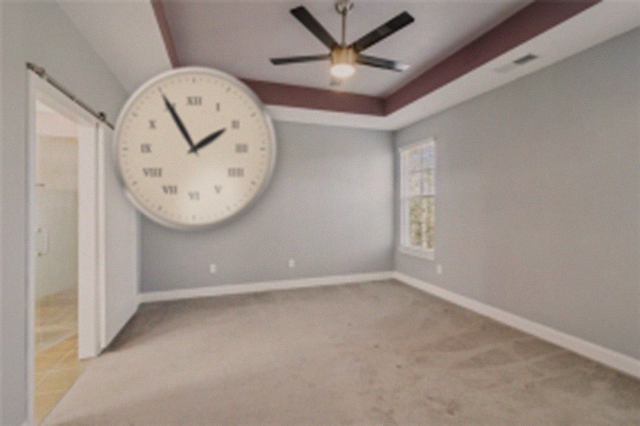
1:55
